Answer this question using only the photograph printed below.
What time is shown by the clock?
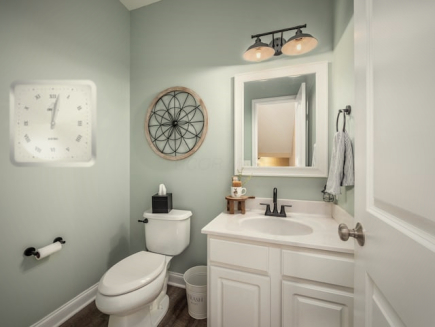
12:02
